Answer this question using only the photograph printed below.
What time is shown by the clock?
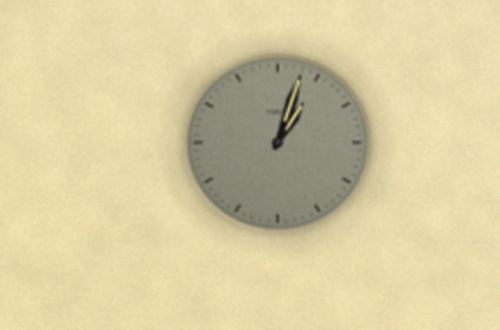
1:03
